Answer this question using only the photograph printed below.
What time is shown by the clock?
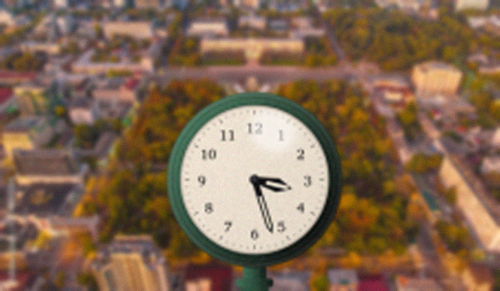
3:27
